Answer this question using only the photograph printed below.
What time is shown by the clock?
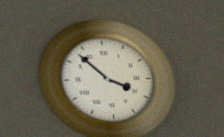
3:53
